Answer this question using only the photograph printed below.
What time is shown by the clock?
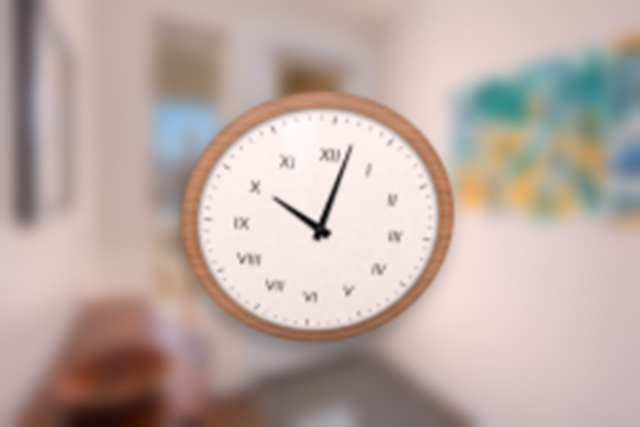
10:02
